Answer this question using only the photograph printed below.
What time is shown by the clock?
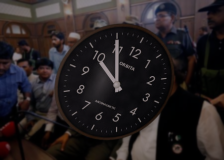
9:55
